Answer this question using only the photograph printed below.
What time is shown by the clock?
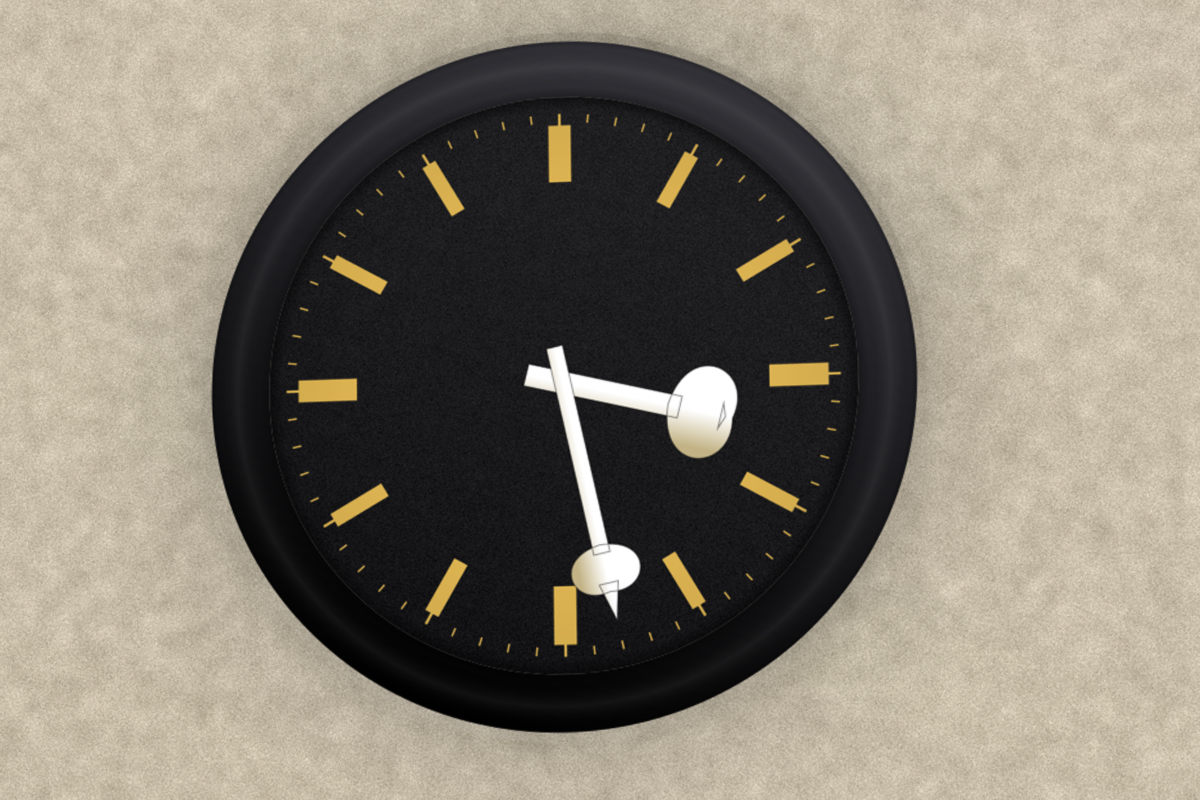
3:28
